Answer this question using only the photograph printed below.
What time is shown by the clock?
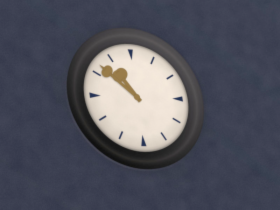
10:52
